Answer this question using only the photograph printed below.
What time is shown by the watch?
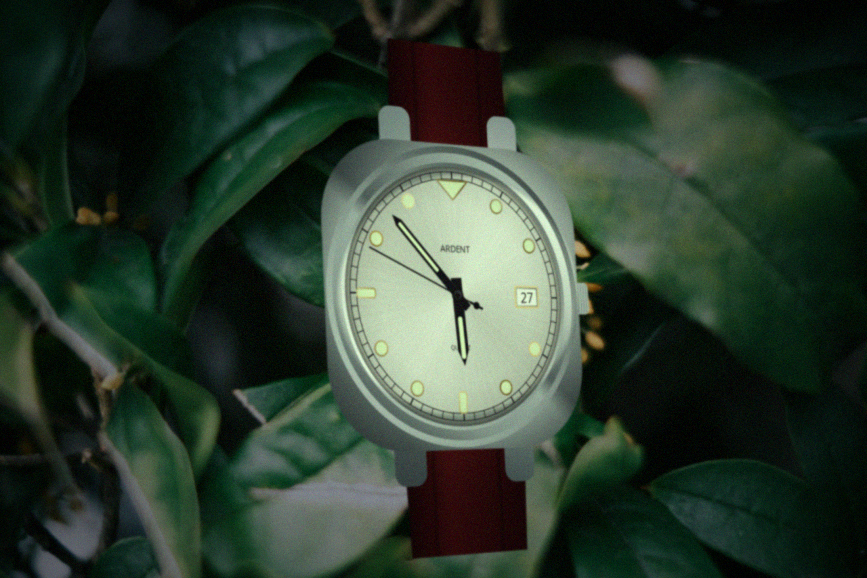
5:52:49
